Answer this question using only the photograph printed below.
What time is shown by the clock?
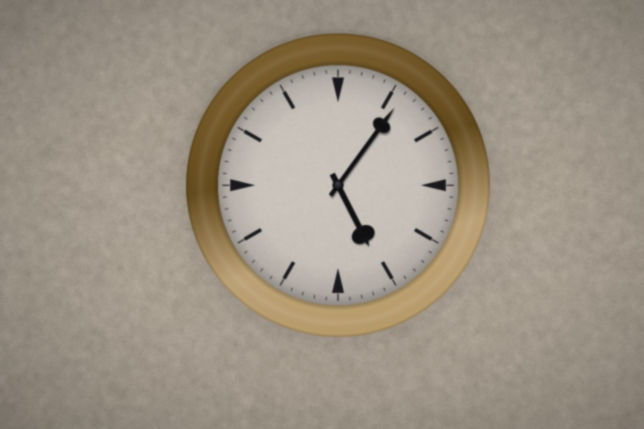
5:06
